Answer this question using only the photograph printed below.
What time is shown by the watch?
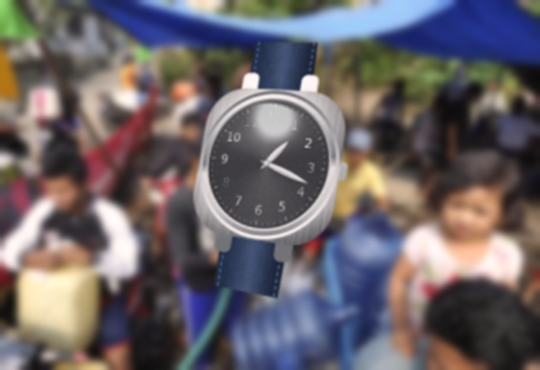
1:18
